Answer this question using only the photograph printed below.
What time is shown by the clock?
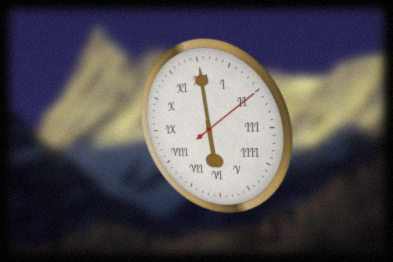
6:00:10
